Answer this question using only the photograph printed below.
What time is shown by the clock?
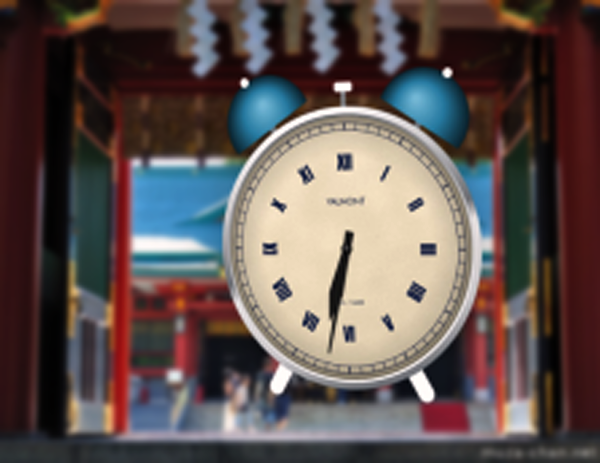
6:32
